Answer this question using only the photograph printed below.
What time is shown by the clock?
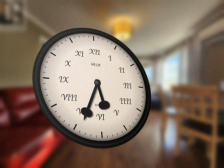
5:34
